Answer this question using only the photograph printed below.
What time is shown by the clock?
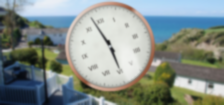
5:58
